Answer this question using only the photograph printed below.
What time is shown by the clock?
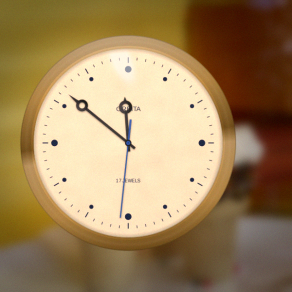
11:51:31
